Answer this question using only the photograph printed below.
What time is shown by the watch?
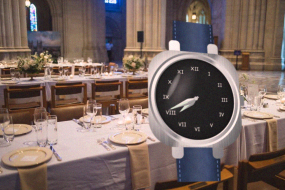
7:41
